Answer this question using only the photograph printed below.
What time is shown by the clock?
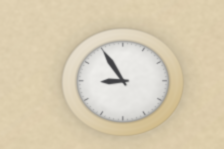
8:55
